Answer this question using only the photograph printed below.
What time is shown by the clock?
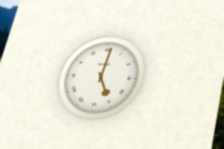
5:01
